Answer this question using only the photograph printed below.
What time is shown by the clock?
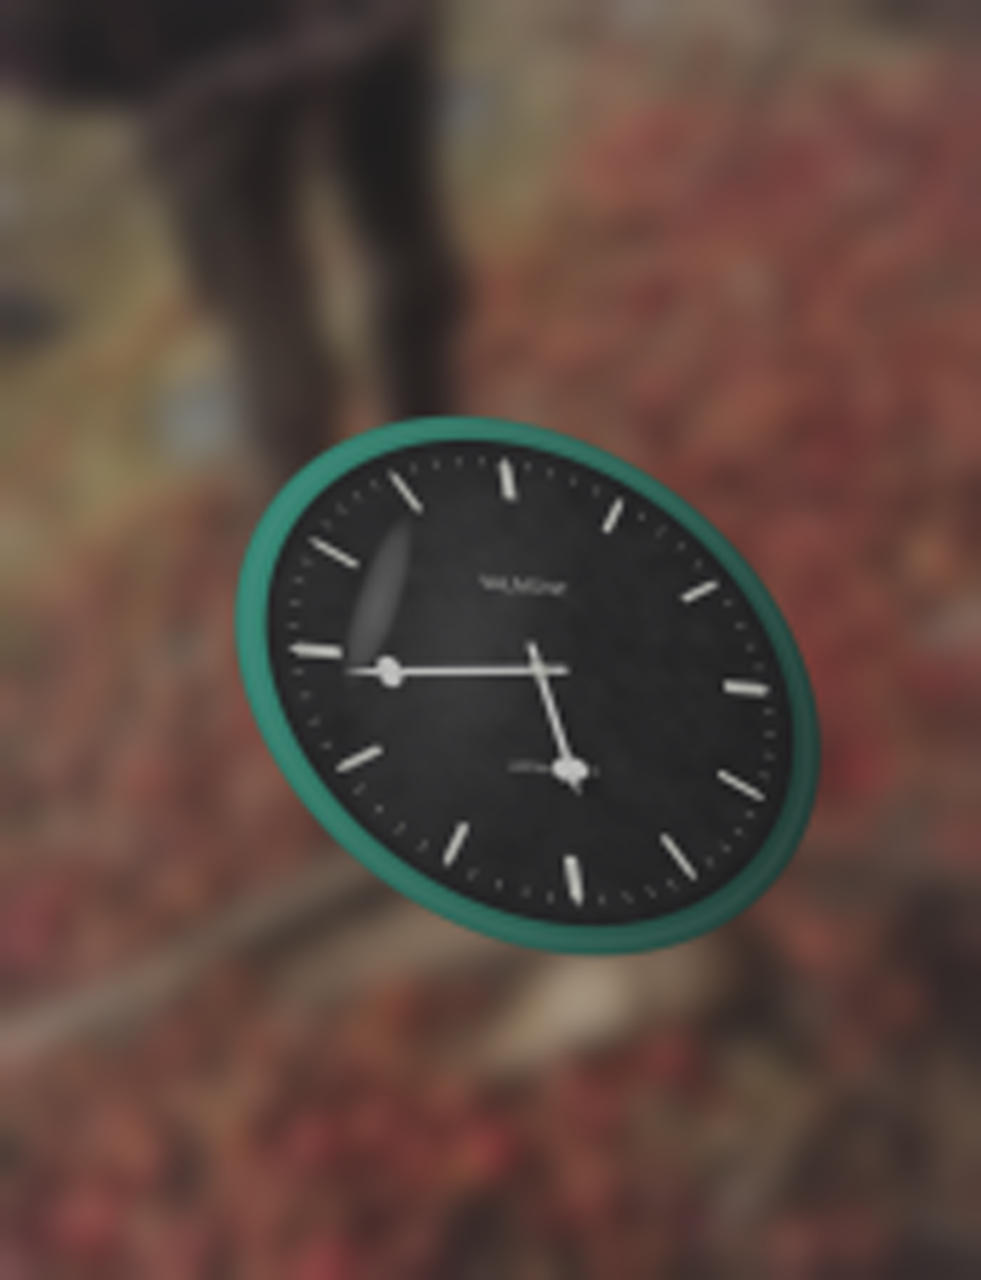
5:44
